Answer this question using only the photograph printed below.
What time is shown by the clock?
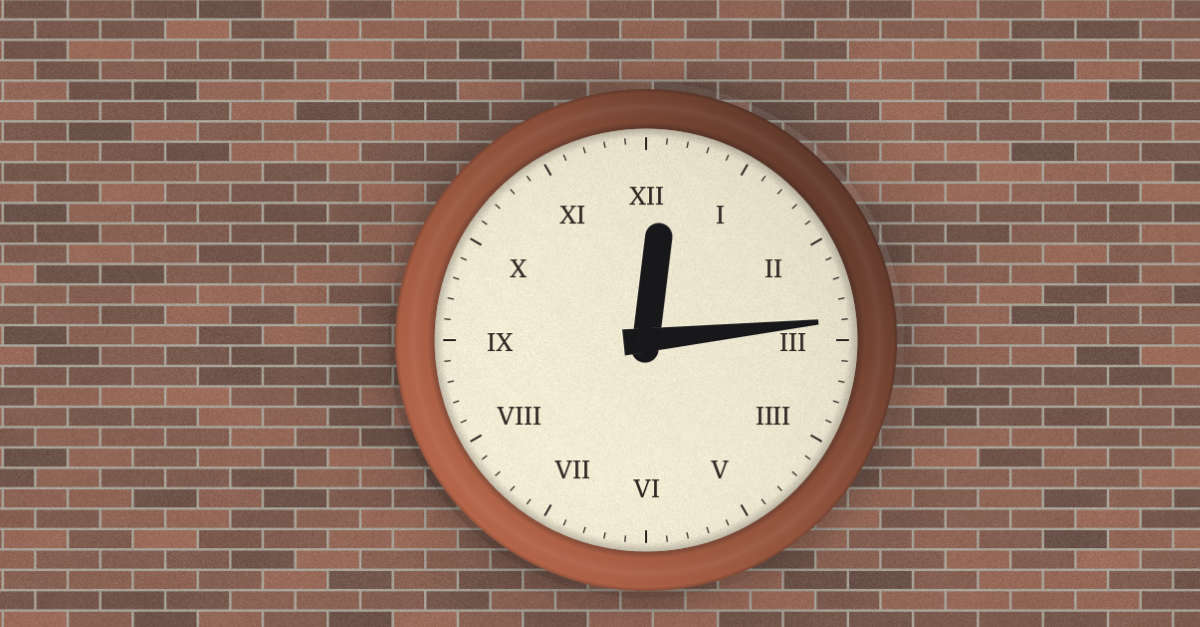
12:14
